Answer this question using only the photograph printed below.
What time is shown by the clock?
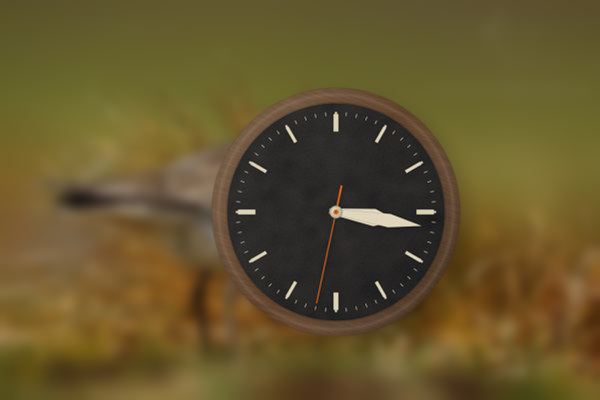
3:16:32
